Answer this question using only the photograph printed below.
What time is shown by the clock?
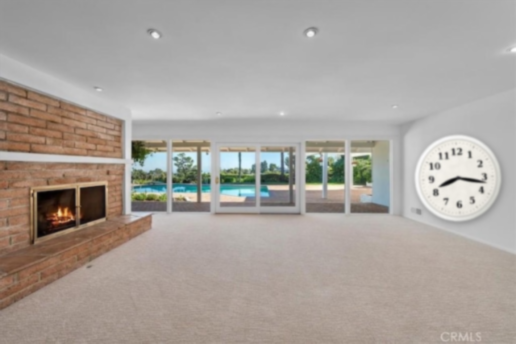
8:17
